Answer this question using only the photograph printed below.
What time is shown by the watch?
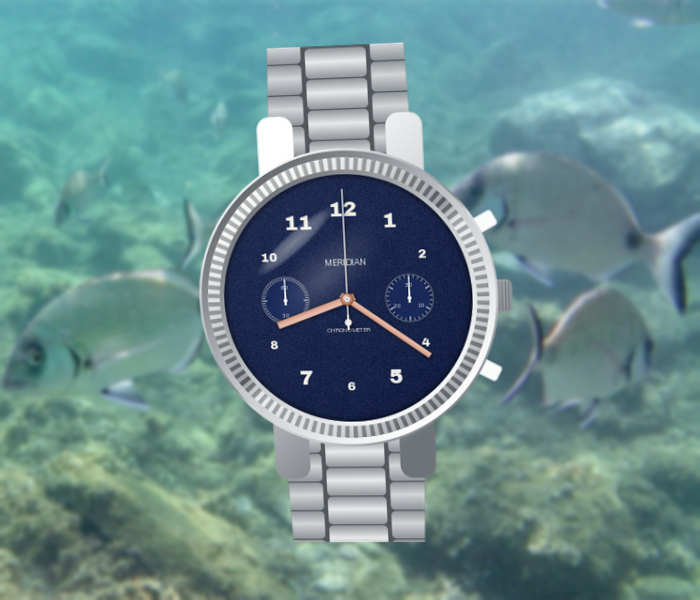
8:21
